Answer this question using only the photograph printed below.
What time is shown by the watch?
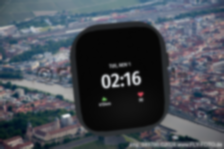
2:16
